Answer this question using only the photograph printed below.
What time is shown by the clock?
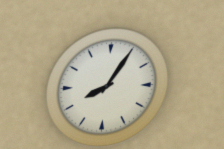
8:05
